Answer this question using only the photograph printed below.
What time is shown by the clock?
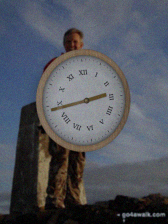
2:44
